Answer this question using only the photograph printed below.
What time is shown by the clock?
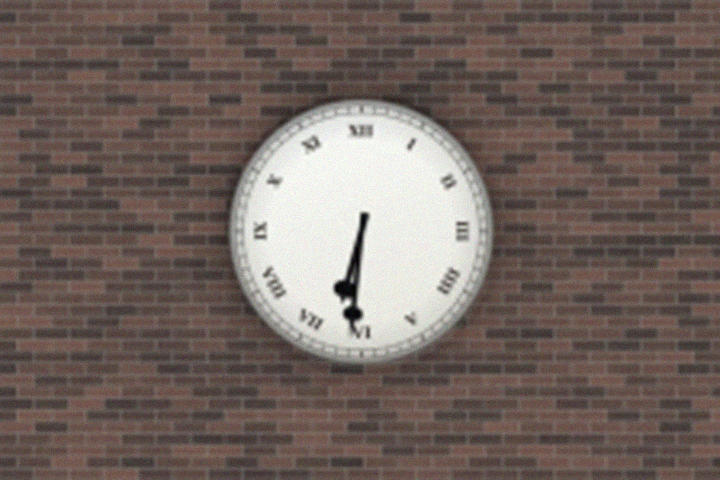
6:31
